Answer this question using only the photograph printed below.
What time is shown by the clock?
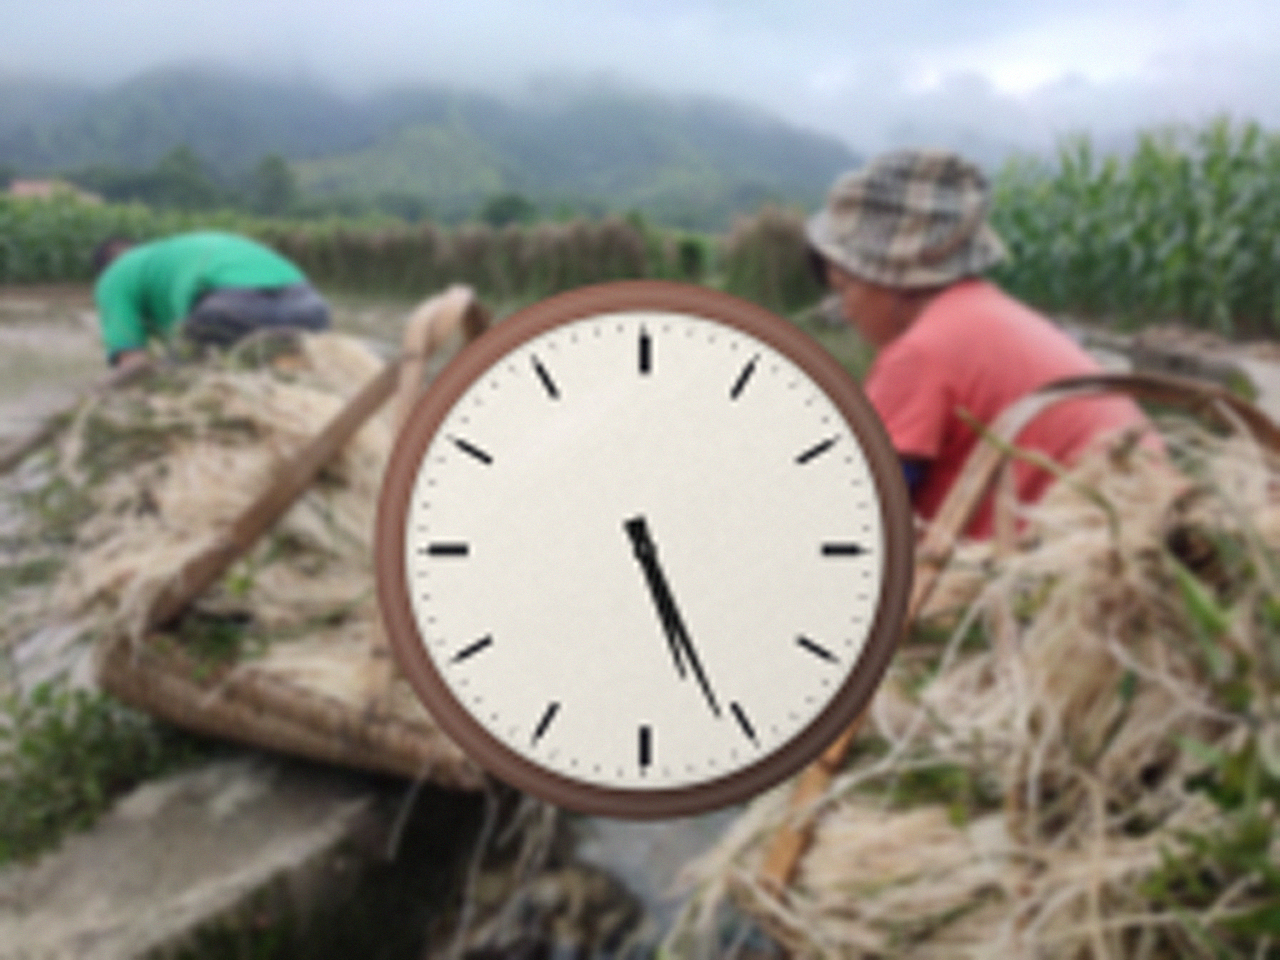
5:26
